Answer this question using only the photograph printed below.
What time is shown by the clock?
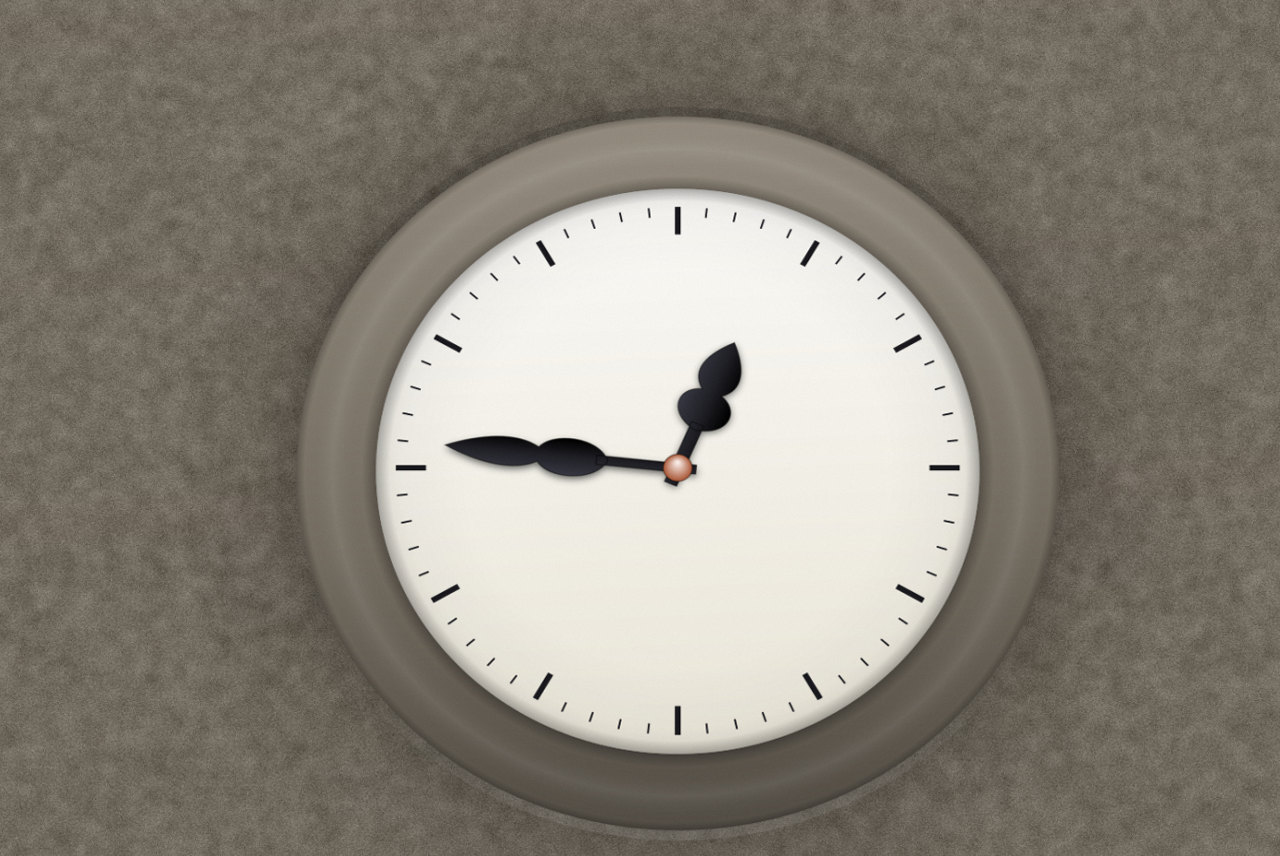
12:46
